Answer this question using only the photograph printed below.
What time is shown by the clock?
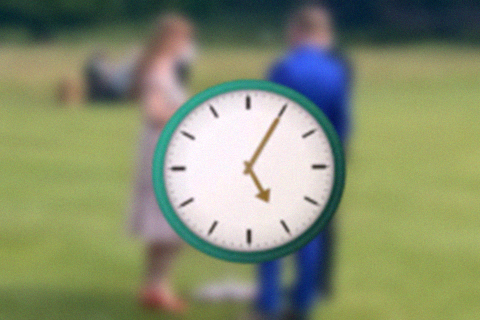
5:05
